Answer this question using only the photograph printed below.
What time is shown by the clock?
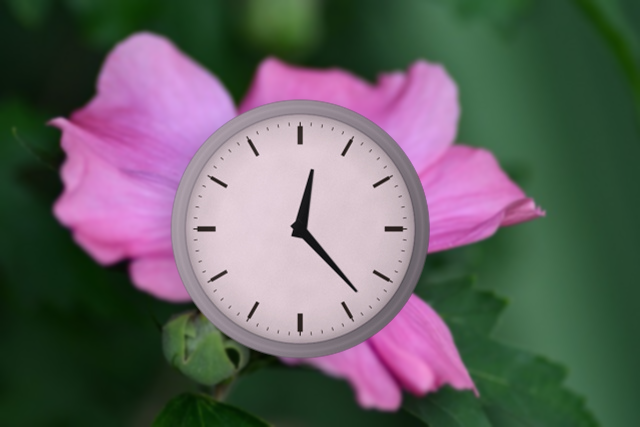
12:23
